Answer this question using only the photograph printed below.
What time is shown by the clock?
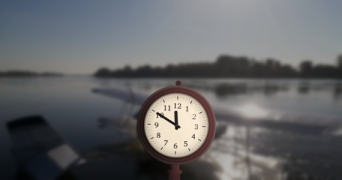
11:50
